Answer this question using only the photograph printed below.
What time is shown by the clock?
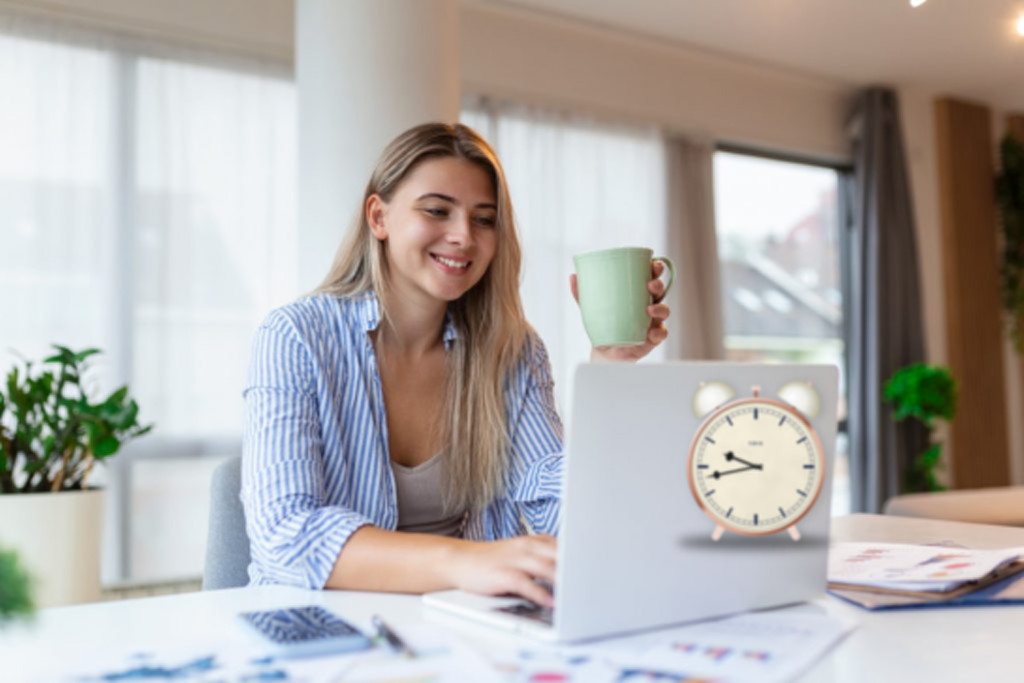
9:43
